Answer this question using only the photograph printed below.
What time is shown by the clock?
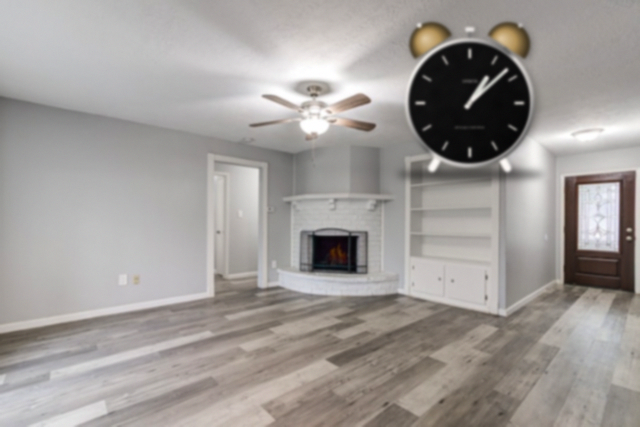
1:08
